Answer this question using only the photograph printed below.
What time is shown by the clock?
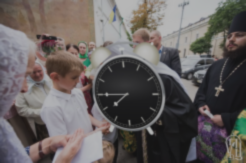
7:45
